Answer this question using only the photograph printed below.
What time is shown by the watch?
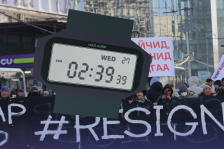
2:39:39
